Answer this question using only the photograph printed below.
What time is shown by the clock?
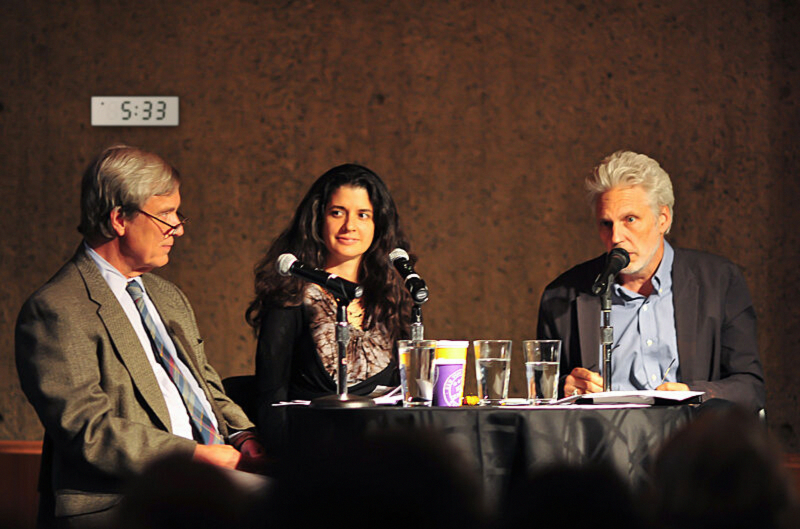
5:33
